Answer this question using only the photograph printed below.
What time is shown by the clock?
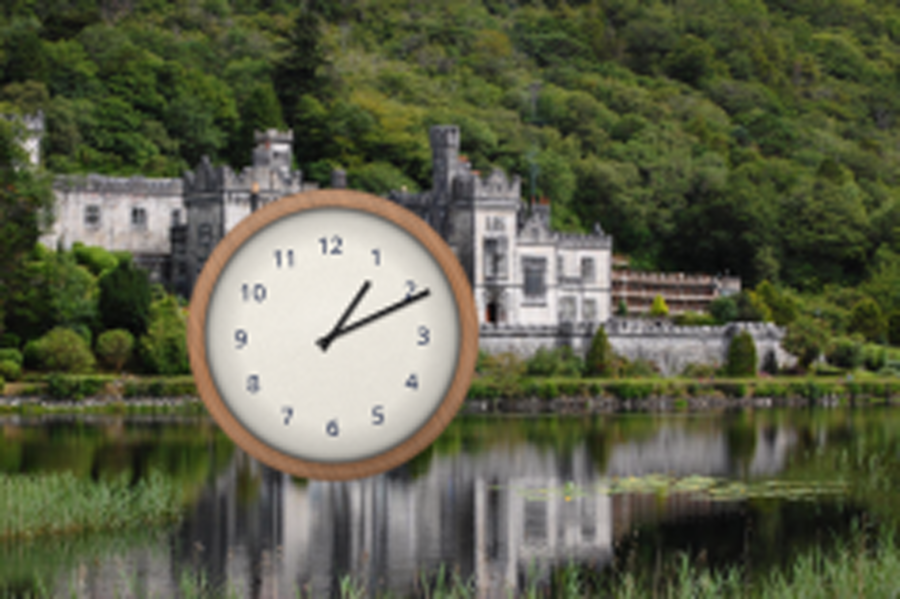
1:11
